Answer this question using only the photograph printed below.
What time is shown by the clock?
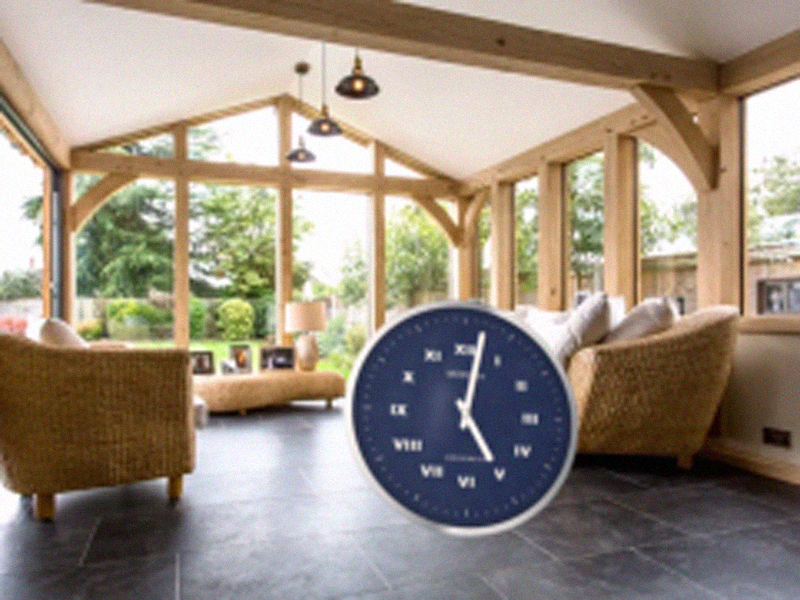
5:02
